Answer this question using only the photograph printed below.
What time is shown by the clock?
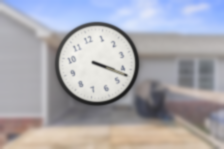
4:22
